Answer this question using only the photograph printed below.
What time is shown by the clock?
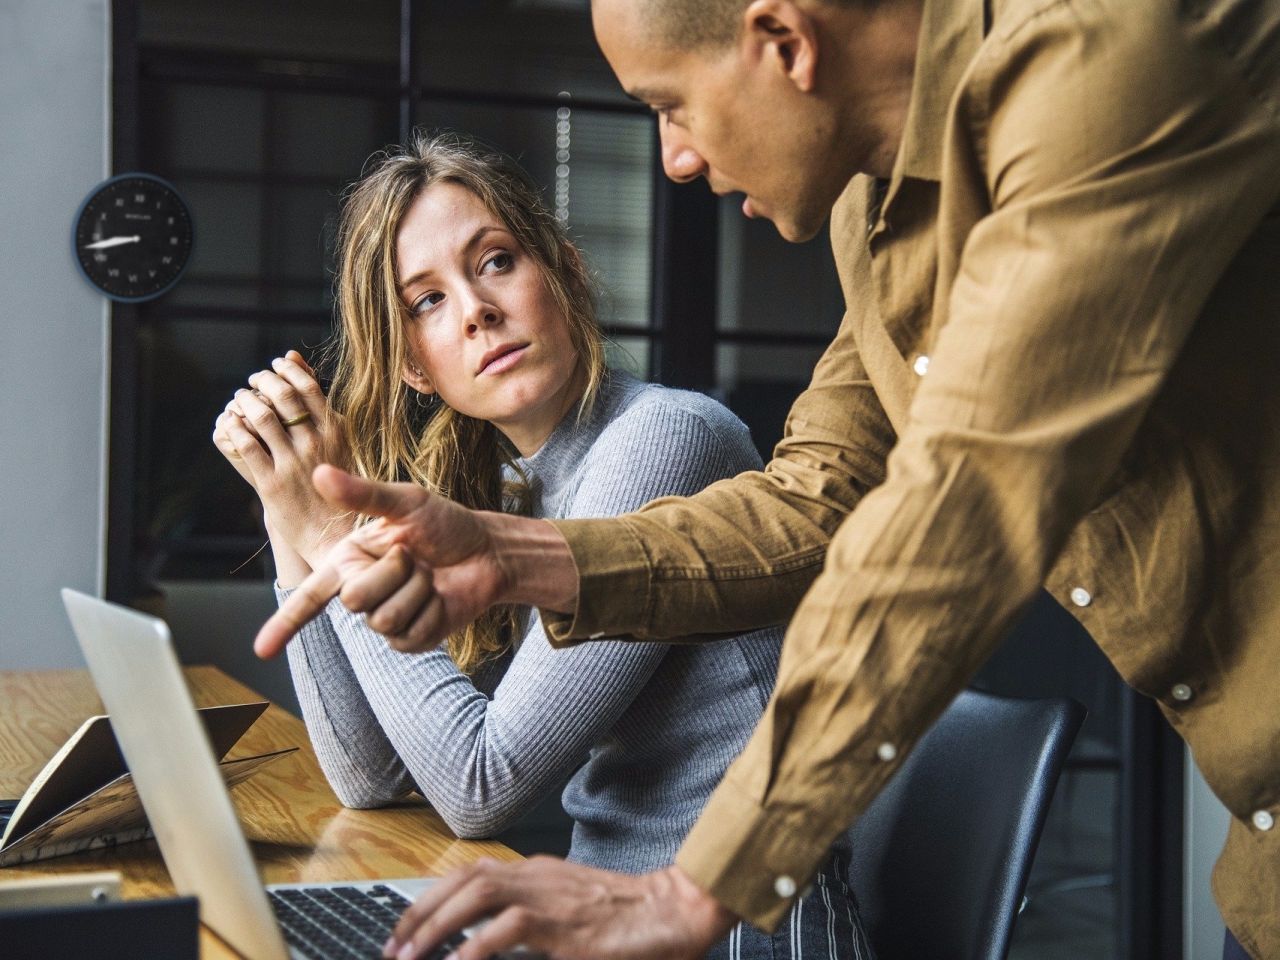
8:43
